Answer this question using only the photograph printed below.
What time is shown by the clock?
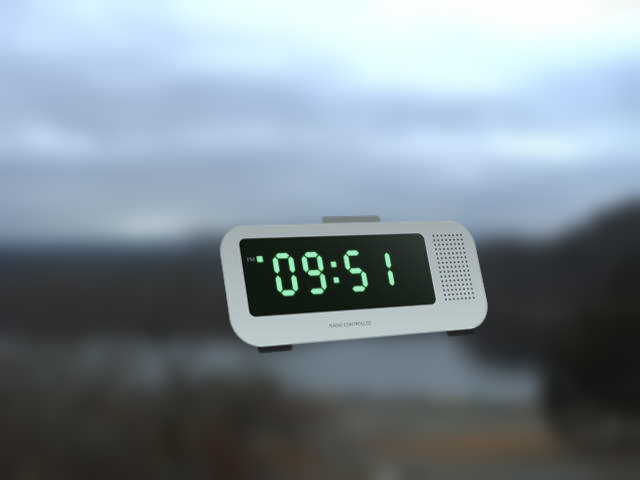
9:51
